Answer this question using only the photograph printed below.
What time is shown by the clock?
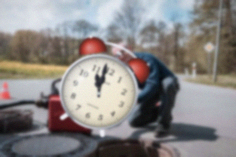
10:58
